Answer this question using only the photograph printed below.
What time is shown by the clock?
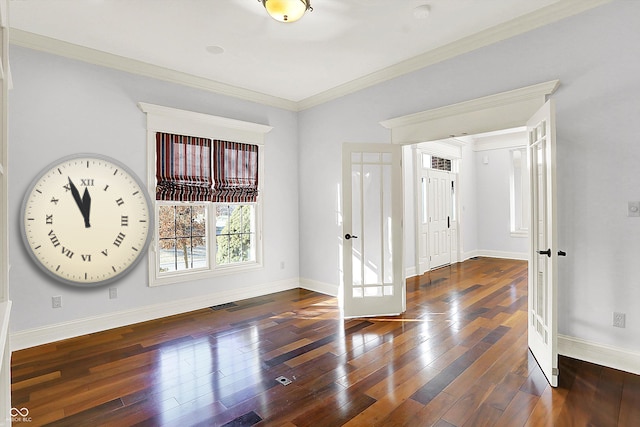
11:56
